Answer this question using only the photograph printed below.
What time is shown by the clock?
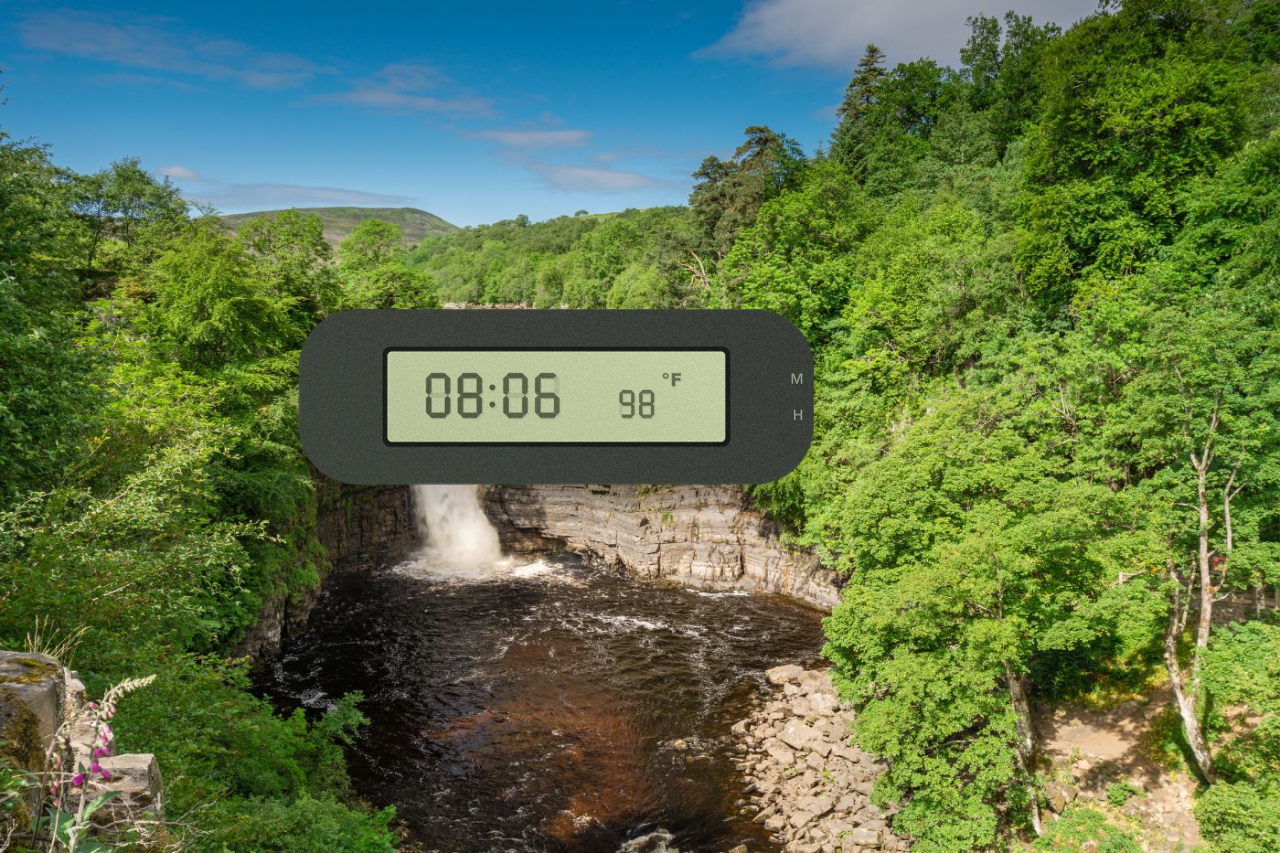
8:06
